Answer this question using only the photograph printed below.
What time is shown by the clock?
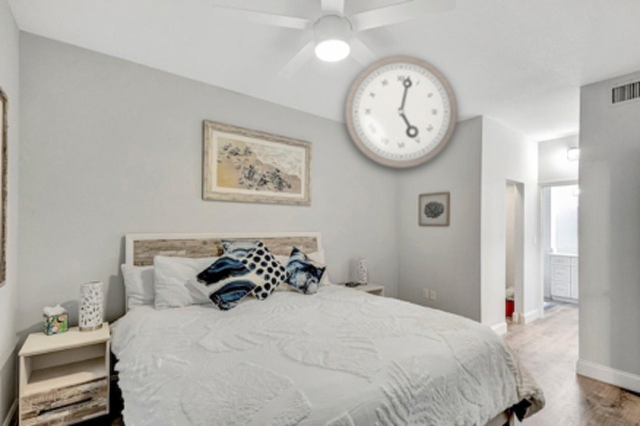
5:02
